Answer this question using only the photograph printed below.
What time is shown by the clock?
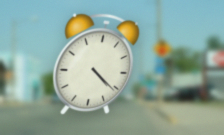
4:21
